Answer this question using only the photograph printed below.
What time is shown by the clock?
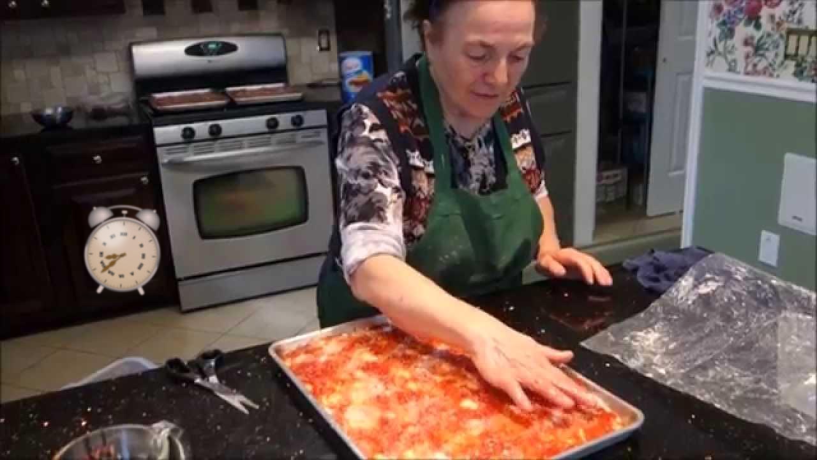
8:38
